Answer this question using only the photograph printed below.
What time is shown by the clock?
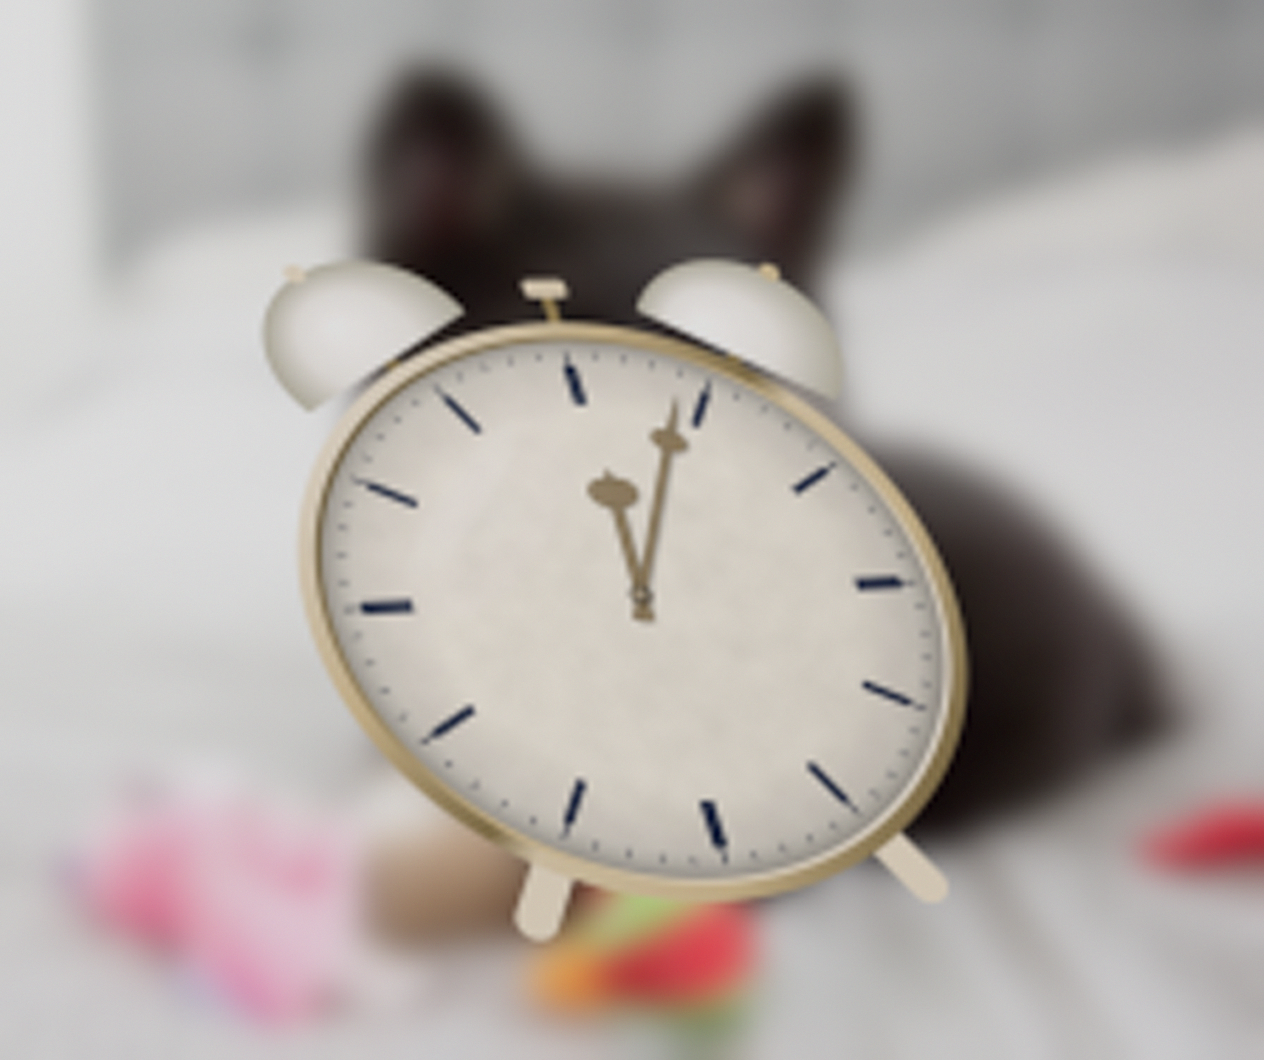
12:04
